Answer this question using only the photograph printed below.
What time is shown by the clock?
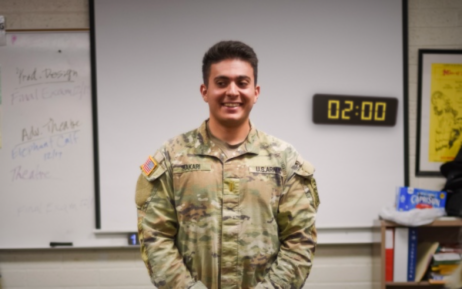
2:00
